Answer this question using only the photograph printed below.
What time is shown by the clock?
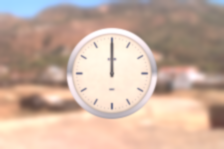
12:00
